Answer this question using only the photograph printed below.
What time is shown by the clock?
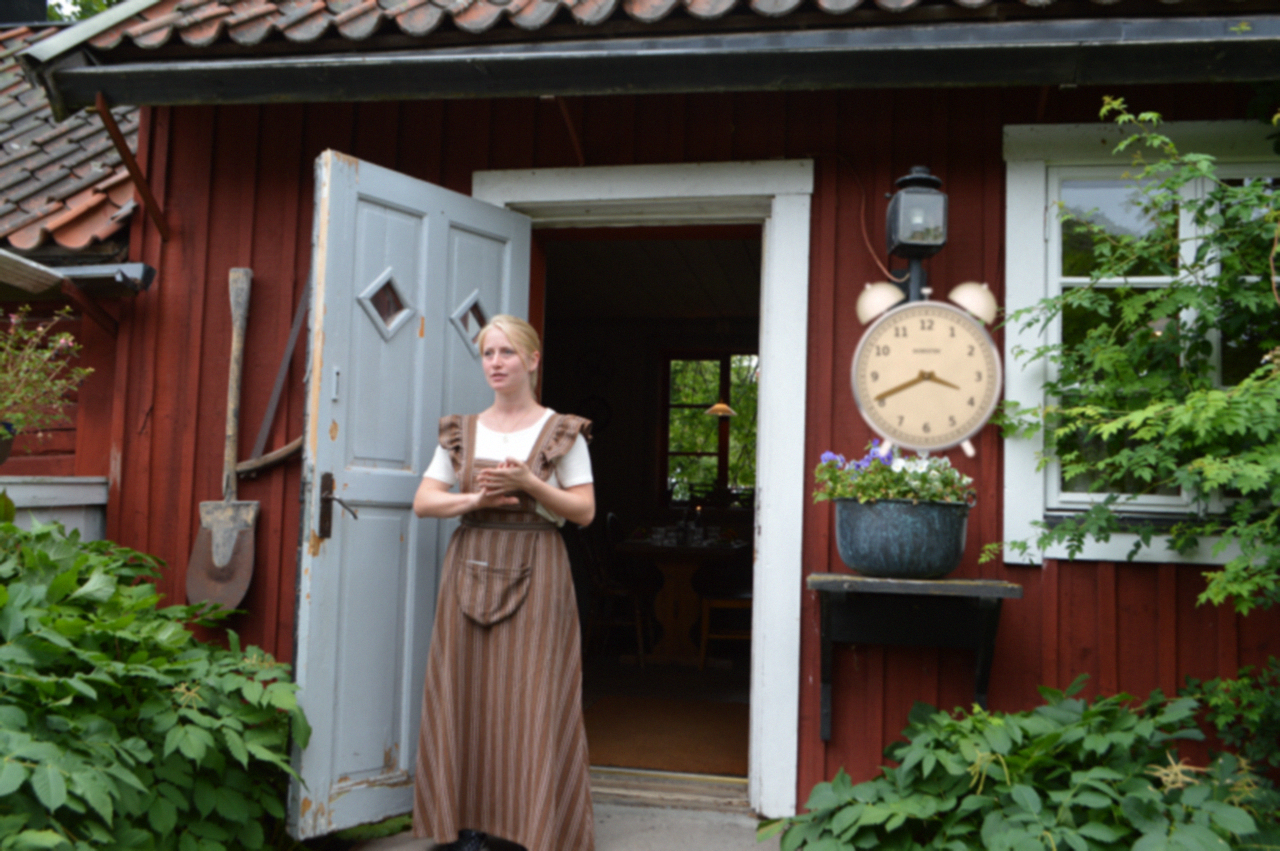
3:41
